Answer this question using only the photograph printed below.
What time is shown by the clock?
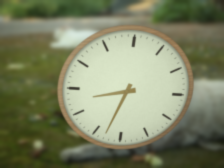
8:33
